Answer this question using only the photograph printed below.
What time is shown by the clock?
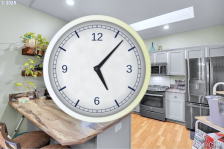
5:07
